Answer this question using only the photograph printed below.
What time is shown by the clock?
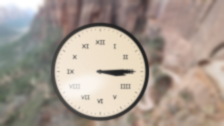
3:15
